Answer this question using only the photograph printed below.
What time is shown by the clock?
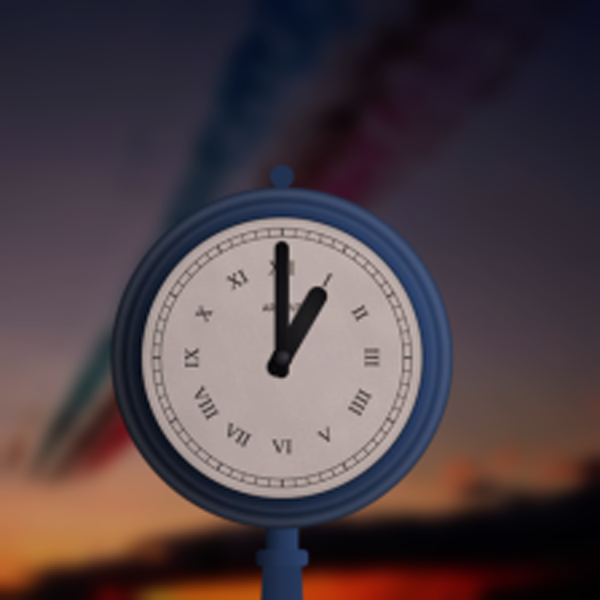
1:00
